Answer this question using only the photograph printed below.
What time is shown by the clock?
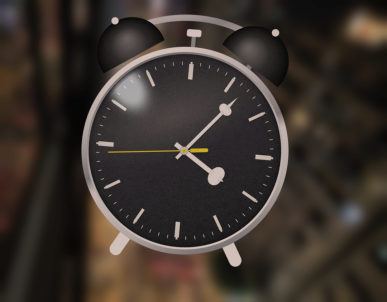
4:06:44
